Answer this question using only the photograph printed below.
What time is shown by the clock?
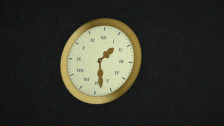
1:28
